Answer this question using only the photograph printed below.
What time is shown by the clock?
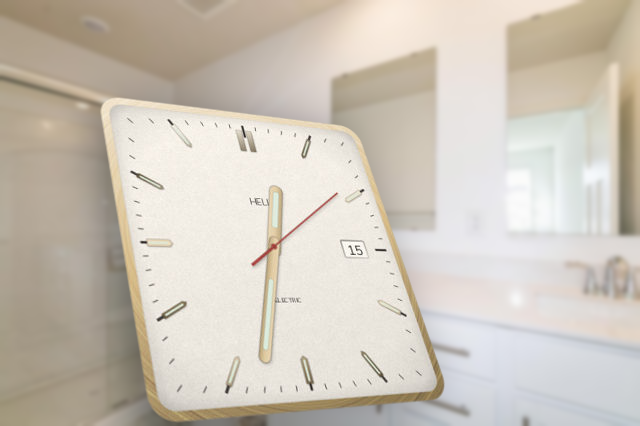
12:33:09
